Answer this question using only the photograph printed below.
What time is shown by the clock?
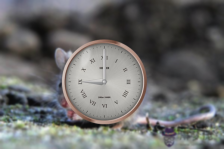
9:00
